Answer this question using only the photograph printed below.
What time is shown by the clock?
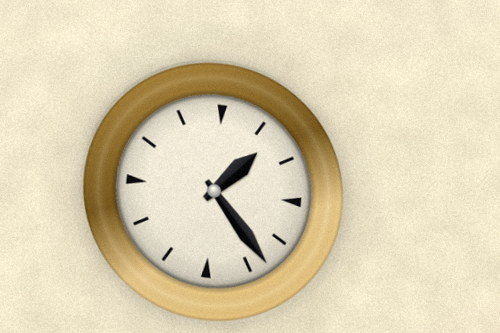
1:23
